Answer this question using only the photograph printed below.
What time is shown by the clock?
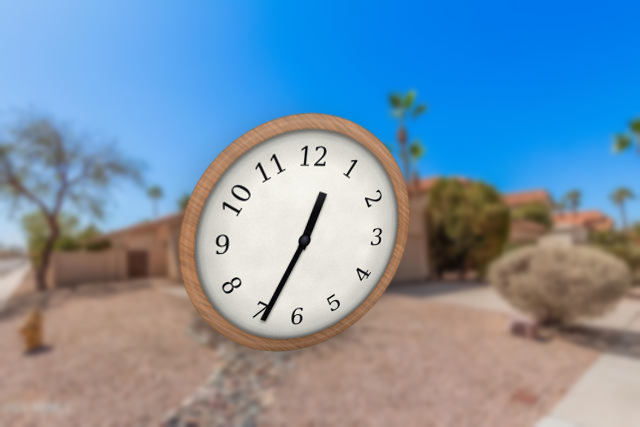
12:34
